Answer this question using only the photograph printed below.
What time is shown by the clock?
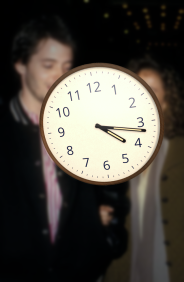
4:17
